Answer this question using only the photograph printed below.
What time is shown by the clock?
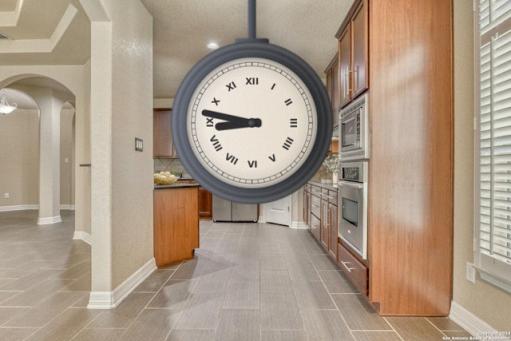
8:47
